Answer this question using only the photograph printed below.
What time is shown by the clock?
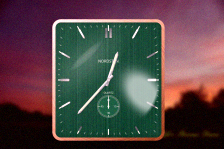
12:37
